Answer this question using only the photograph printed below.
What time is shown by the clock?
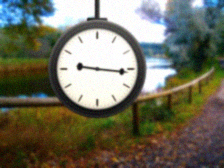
9:16
